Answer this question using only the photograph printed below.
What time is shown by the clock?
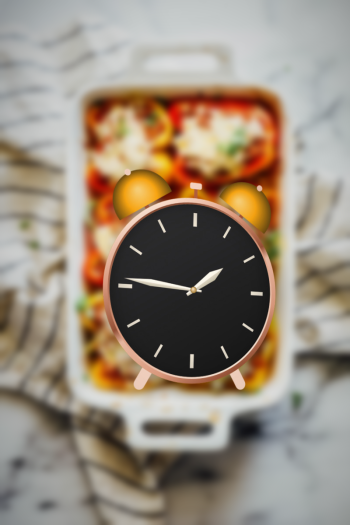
1:46
